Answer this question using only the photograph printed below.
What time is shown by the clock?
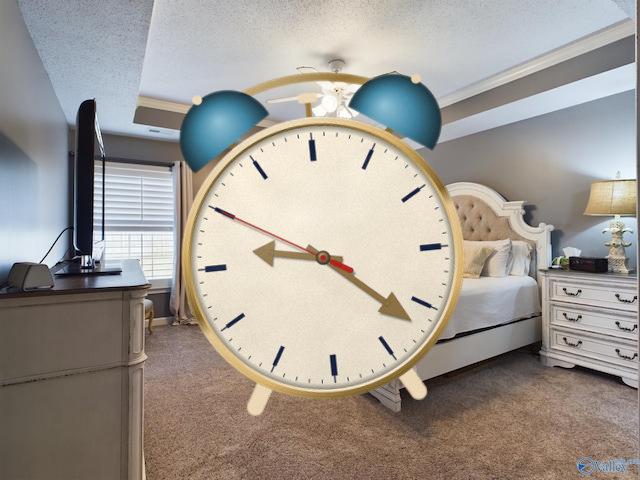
9:21:50
